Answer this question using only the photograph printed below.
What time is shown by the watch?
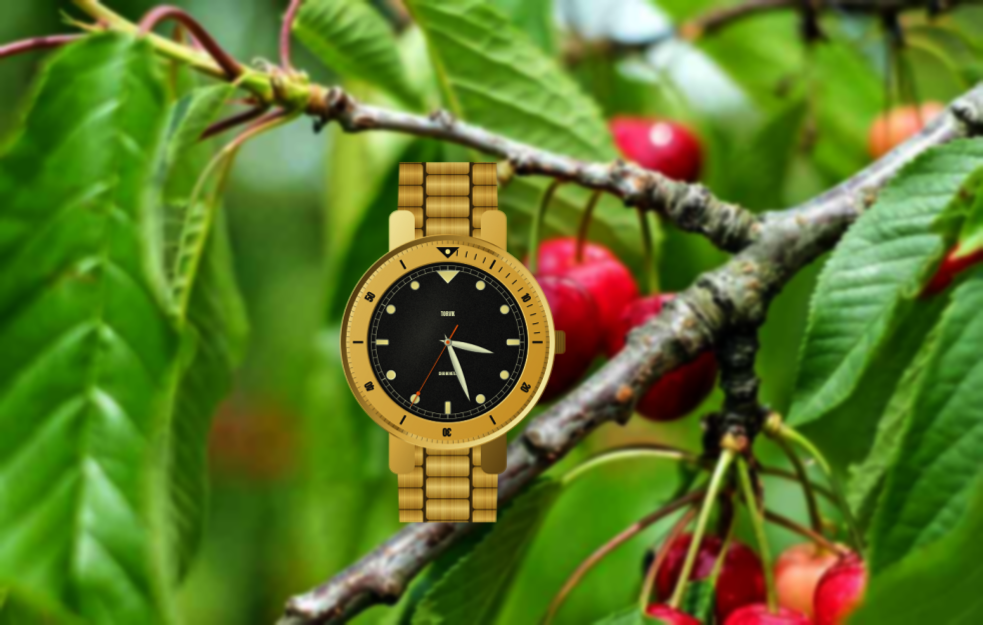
3:26:35
